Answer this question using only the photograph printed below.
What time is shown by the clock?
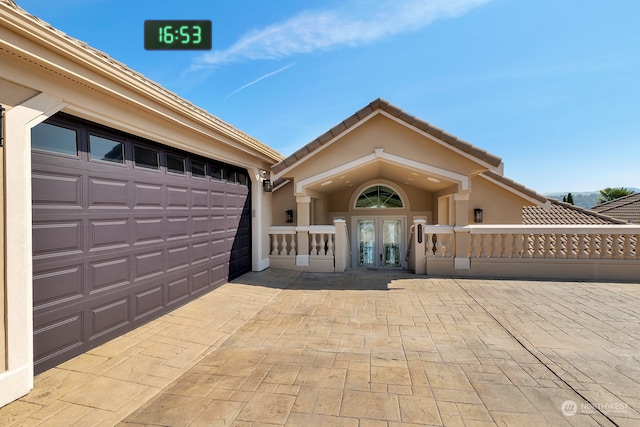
16:53
